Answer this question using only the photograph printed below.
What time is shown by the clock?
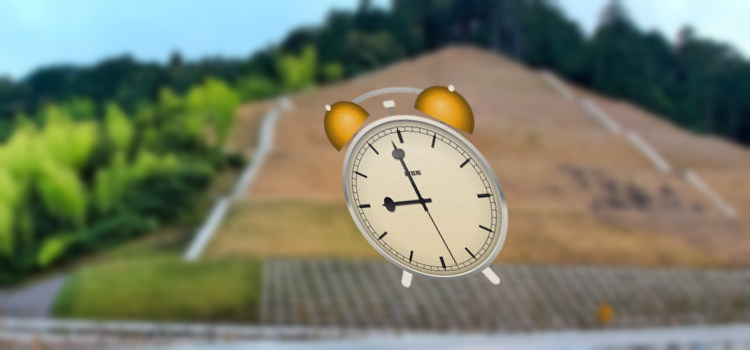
8:58:28
